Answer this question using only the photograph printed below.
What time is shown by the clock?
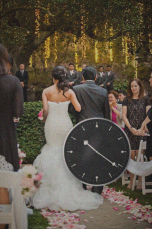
10:21
